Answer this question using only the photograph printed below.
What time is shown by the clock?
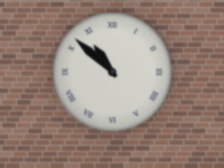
10:52
